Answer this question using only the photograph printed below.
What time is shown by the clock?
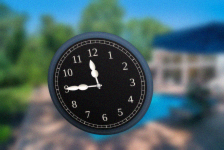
11:45
